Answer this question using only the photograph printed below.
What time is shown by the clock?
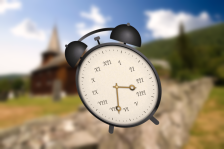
3:33
